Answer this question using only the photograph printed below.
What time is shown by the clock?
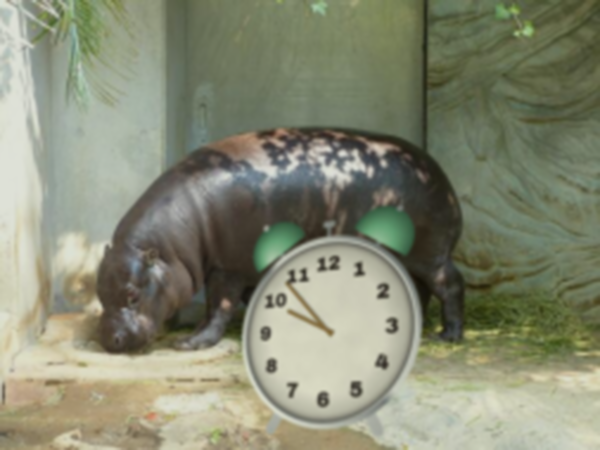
9:53
